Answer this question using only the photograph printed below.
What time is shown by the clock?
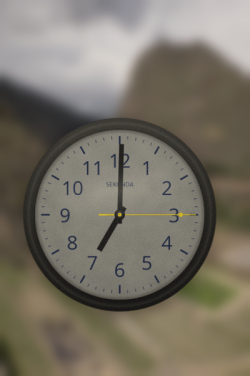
7:00:15
